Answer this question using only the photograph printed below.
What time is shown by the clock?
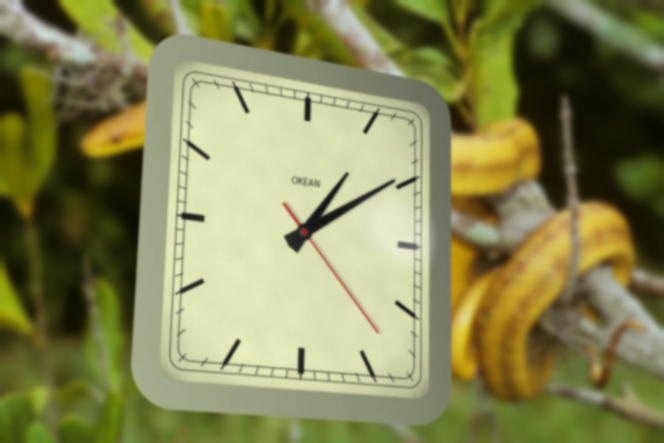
1:09:23
